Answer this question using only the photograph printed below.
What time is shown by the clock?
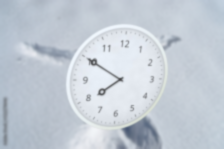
7:50
